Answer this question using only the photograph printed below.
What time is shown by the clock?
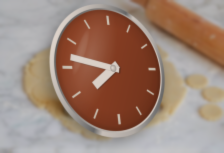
7:47
